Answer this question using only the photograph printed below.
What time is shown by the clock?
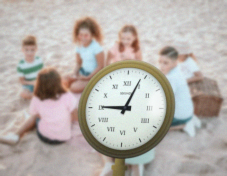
9:04
